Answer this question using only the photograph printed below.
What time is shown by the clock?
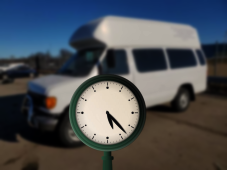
5:23
